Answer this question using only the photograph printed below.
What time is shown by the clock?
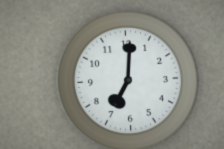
7:01
